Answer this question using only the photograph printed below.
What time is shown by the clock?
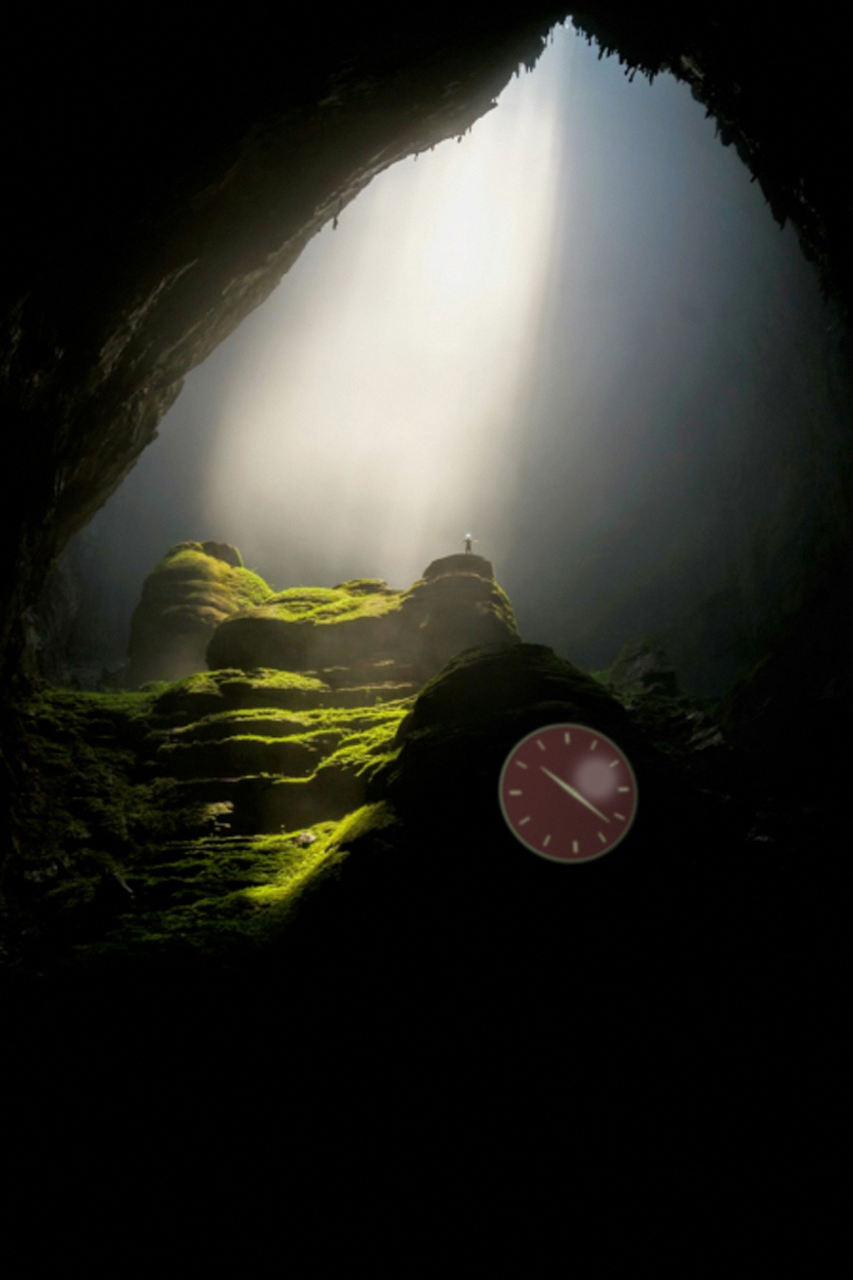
10:22
